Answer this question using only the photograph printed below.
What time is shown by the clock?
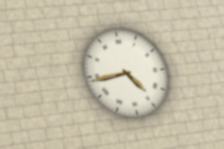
4:44
